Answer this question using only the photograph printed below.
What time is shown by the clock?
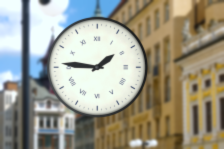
1:46
